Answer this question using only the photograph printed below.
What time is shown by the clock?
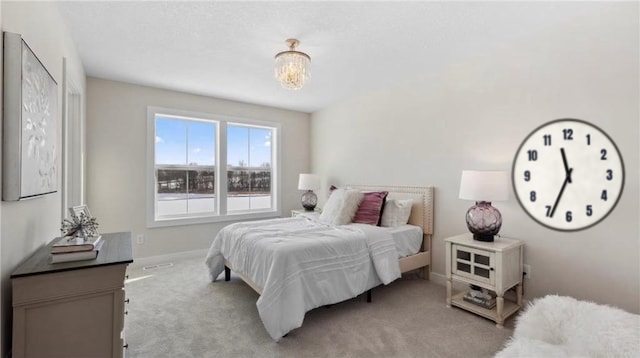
11:34
